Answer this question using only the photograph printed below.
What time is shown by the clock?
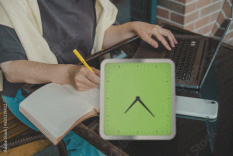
7:23
